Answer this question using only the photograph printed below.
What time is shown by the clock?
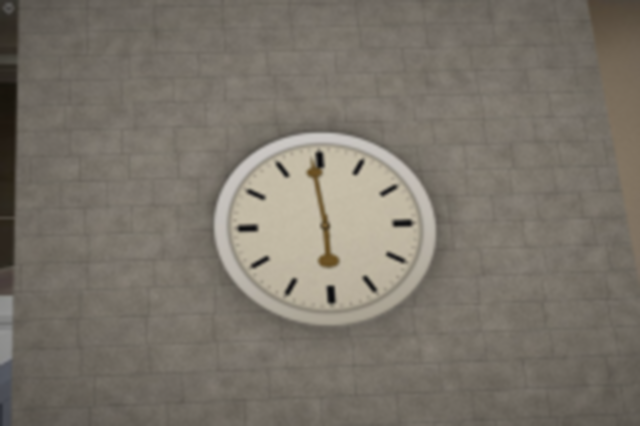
5:59
